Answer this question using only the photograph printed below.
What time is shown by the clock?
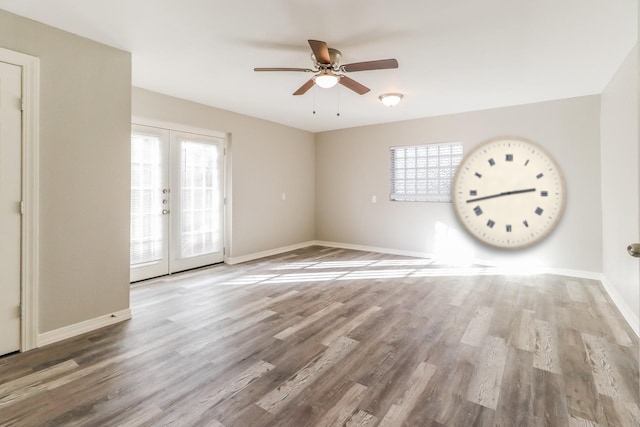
2:43
